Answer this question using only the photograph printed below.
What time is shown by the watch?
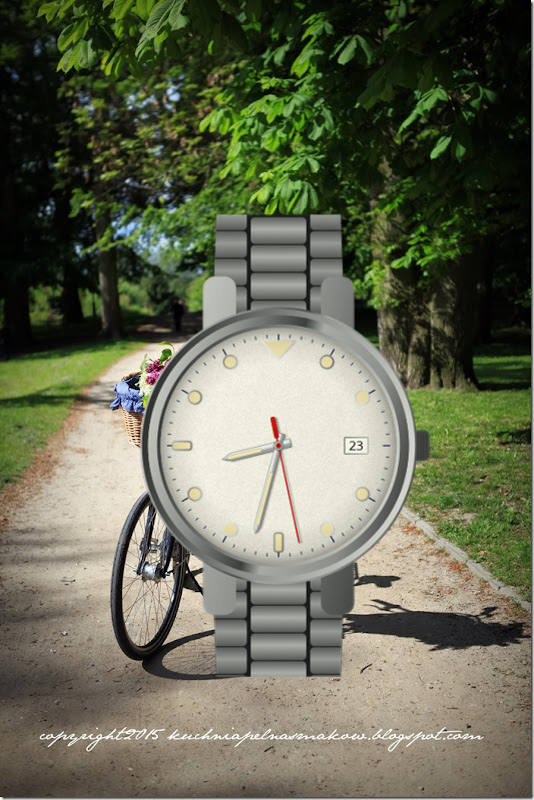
8:32:28
